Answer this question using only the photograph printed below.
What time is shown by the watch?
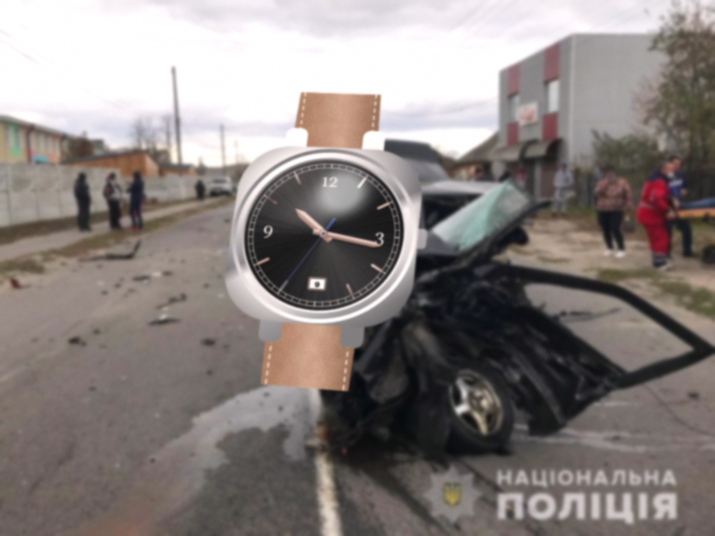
10:16:35
